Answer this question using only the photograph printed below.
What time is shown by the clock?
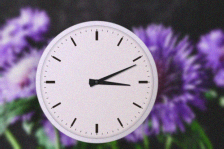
3:11
